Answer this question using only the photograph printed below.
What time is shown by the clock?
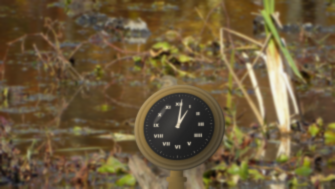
1:01
